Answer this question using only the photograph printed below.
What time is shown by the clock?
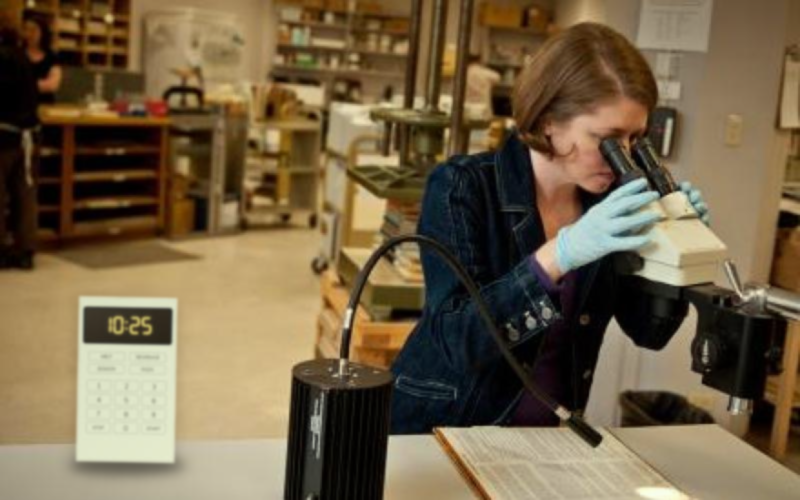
10:25
